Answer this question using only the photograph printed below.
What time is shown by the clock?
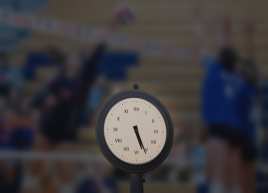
5:26
